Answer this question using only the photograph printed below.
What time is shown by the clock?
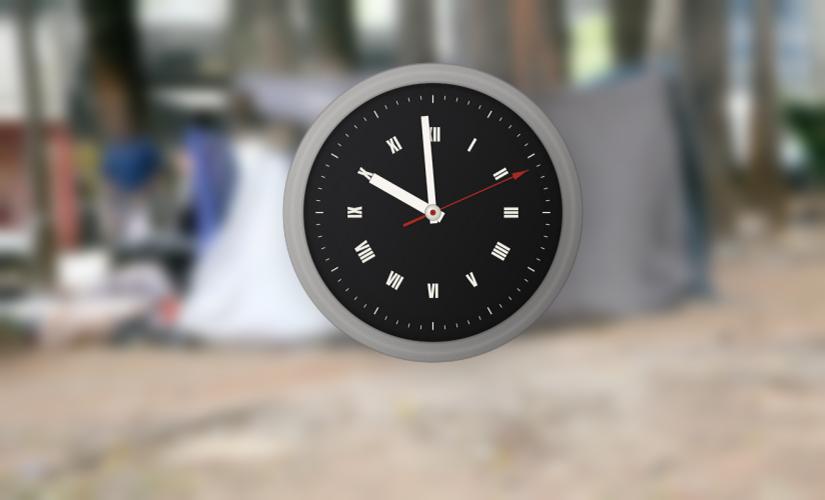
9:59:11
